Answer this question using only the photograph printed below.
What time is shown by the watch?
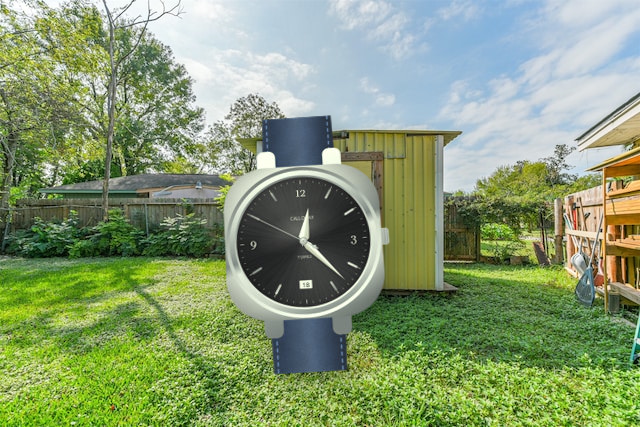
12:22:50
